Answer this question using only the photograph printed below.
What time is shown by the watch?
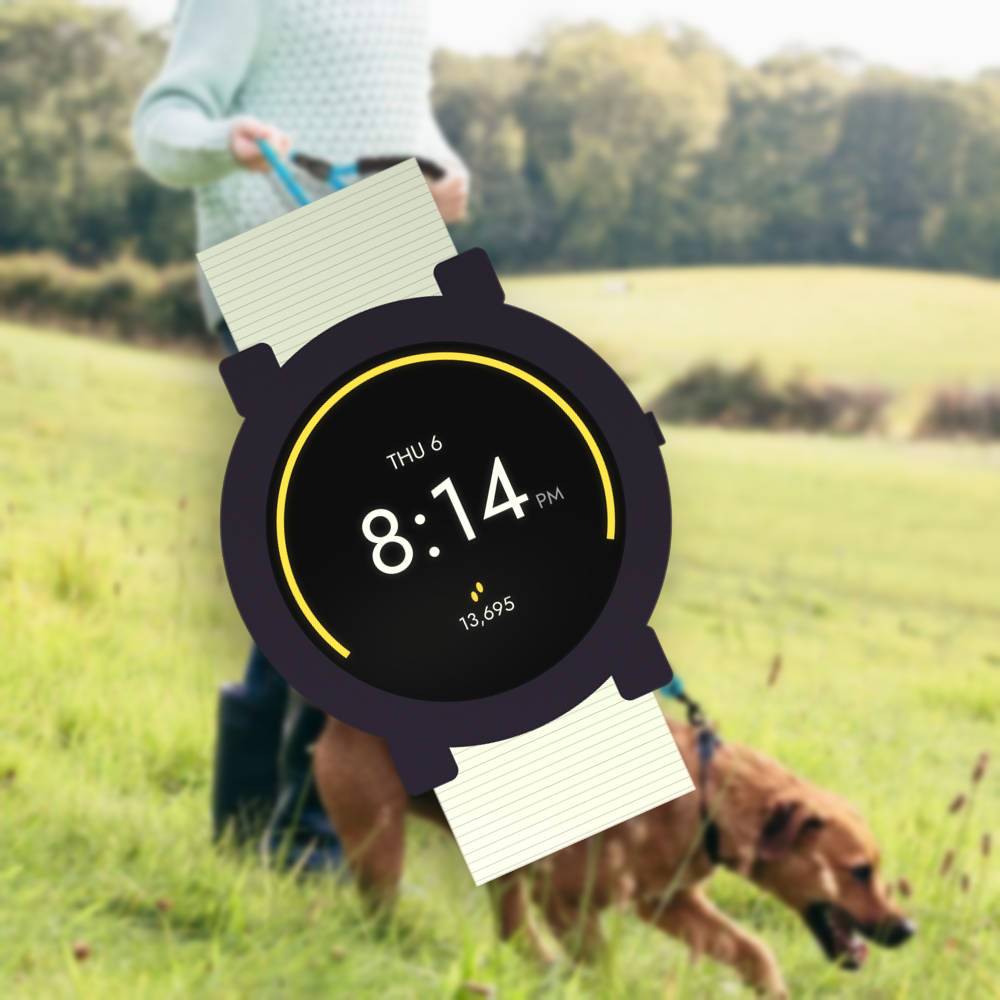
8:14
